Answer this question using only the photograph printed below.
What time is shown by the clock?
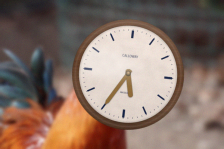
5:35
